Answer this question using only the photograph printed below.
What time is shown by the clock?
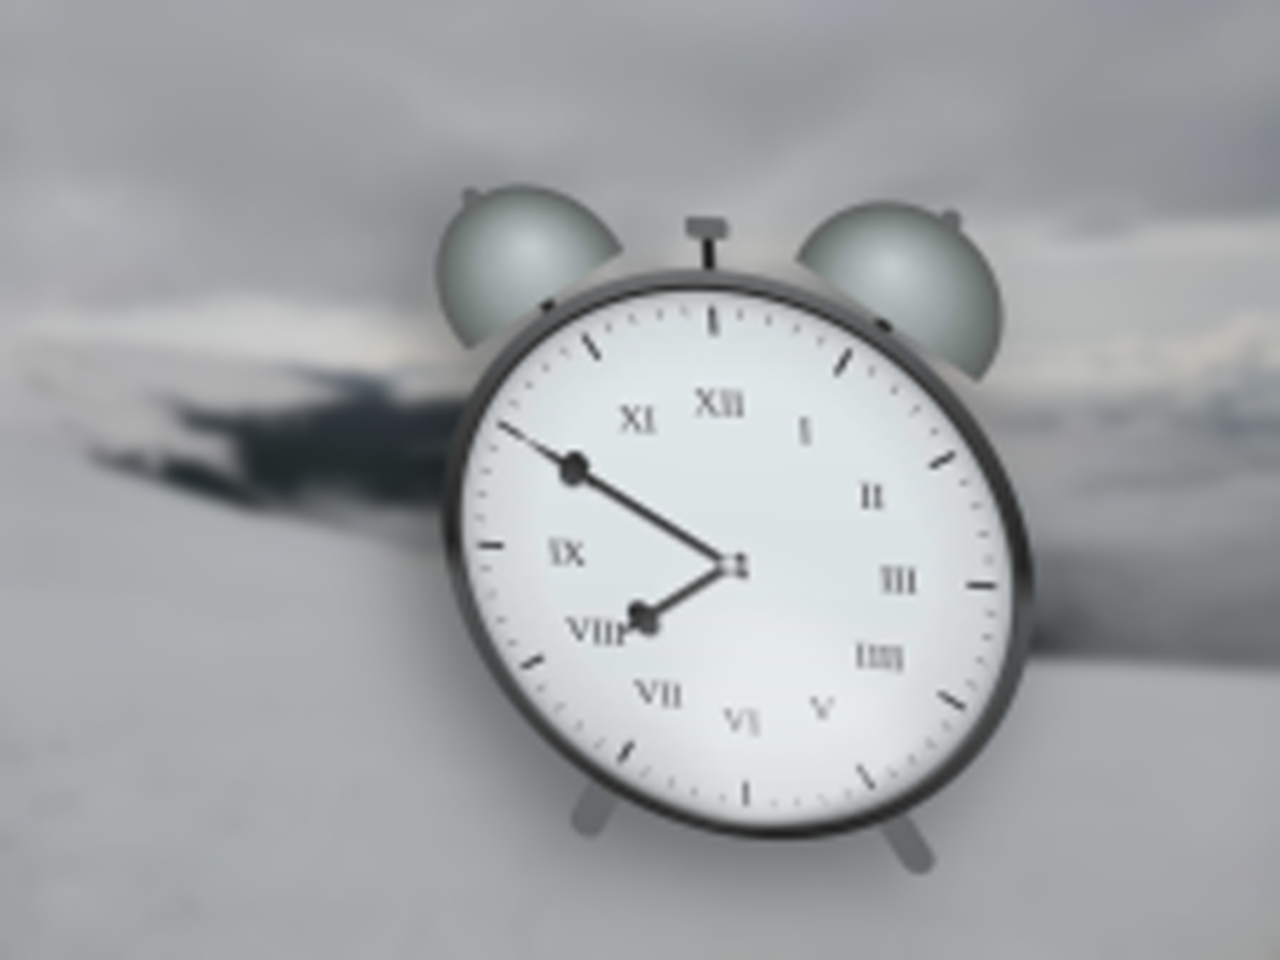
7:50
